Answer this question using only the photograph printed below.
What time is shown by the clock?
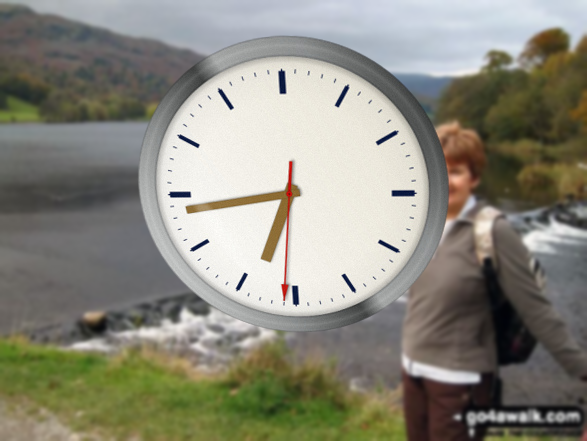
6:43:31
